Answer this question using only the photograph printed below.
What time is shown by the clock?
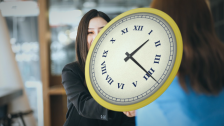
1:20
